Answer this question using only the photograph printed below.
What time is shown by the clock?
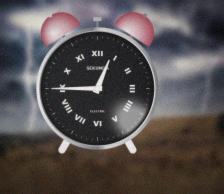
12:45
